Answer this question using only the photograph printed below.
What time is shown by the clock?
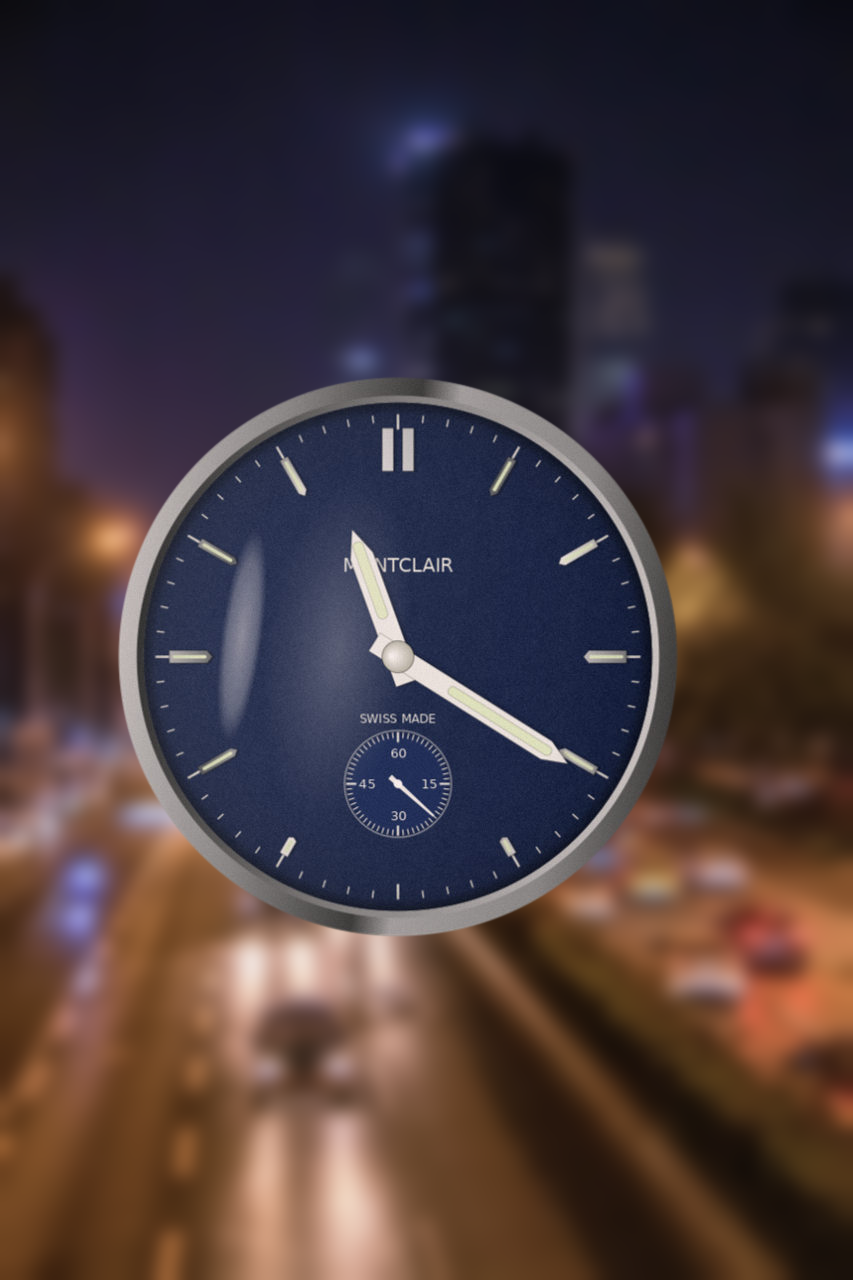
11:20:22
